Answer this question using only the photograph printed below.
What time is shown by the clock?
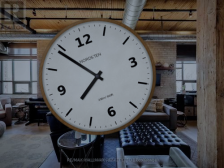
7:54
